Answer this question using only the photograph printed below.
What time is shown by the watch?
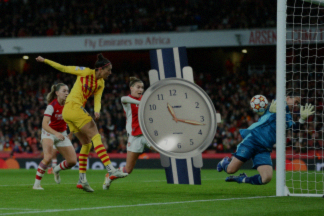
11:17
